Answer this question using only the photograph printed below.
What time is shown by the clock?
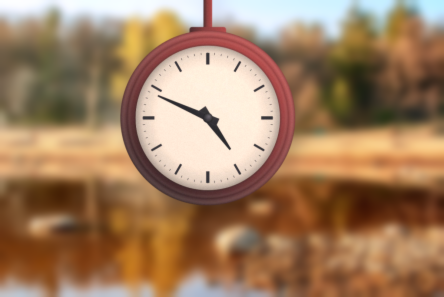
4:49
